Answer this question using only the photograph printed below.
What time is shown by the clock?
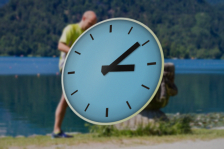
3:09
